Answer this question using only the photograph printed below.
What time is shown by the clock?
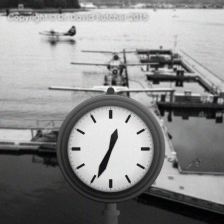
12:34
